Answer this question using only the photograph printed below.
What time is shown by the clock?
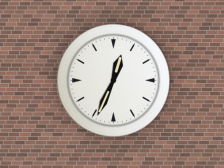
12:34
